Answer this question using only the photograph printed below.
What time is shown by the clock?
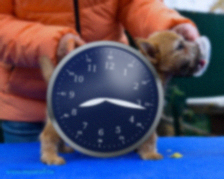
8:16
